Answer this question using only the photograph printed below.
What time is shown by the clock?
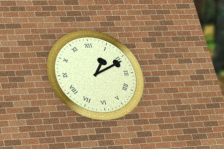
1:11
